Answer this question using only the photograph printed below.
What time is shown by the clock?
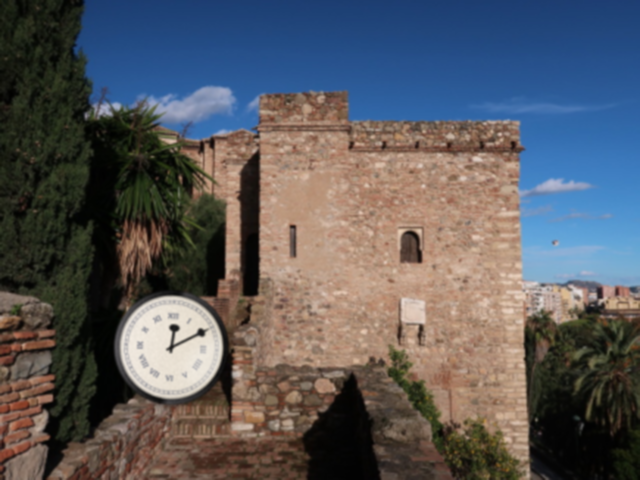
12:10
